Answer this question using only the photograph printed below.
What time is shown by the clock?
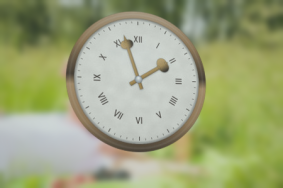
1:57
